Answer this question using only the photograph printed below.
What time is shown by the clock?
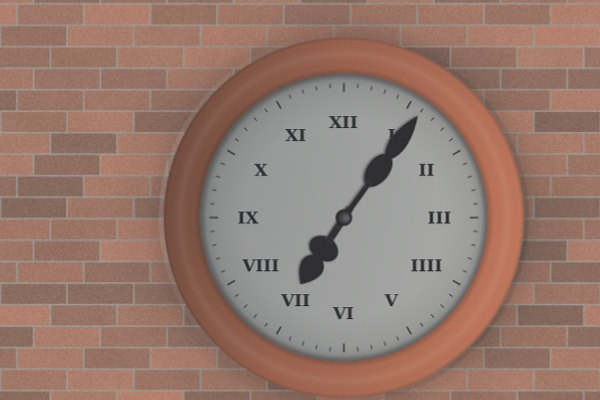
7:06
